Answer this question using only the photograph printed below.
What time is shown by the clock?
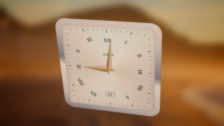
9:01
